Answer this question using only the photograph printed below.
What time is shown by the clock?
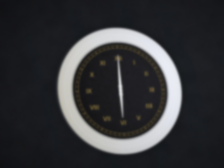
6:00
